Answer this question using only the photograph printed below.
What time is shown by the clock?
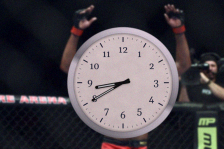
8:40
